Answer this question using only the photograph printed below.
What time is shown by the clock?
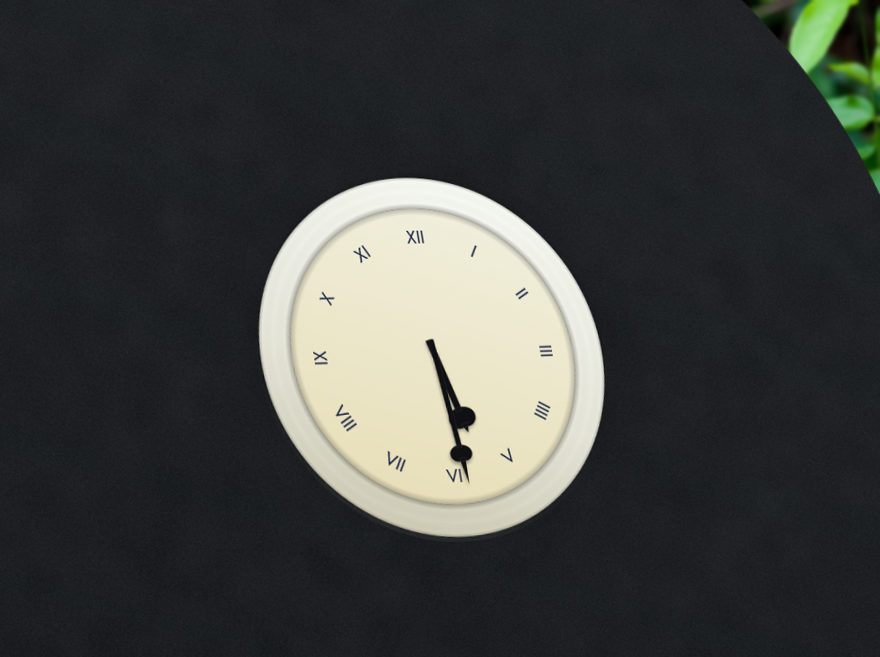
5:29
